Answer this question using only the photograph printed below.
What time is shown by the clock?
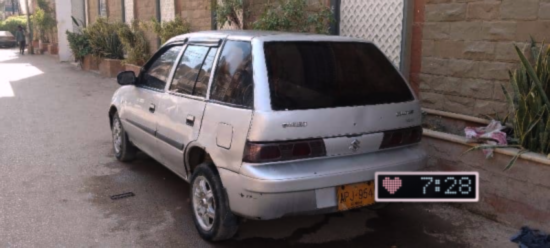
7:28
